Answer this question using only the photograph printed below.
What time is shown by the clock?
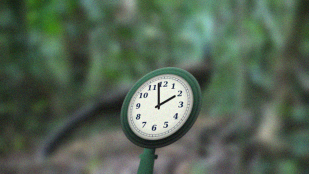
1:58
